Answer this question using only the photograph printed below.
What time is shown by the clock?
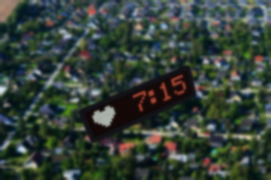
7:15
